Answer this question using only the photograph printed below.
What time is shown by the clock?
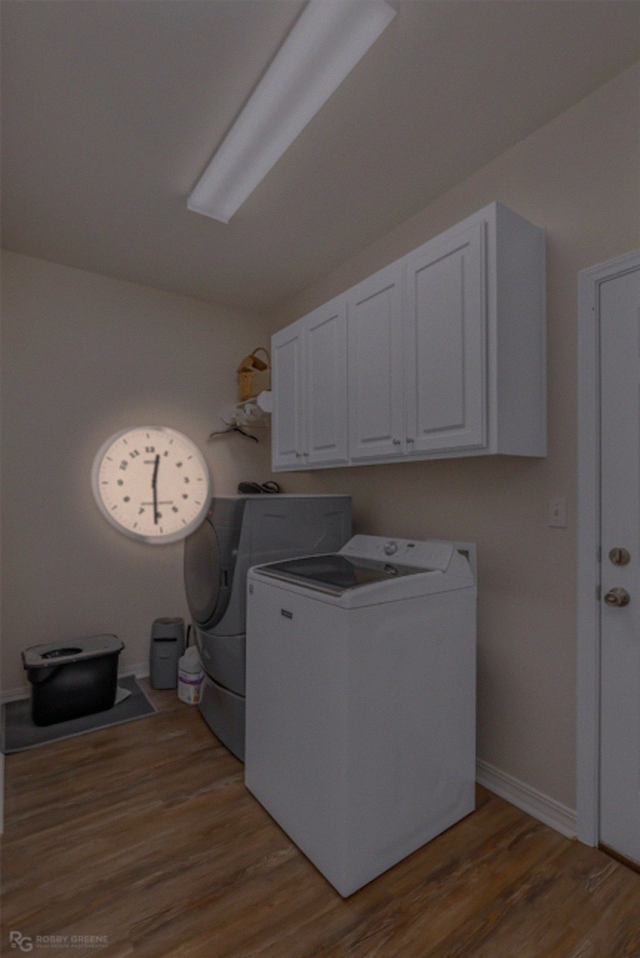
12:31
